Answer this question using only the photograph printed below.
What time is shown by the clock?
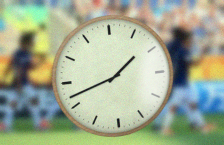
1:42
